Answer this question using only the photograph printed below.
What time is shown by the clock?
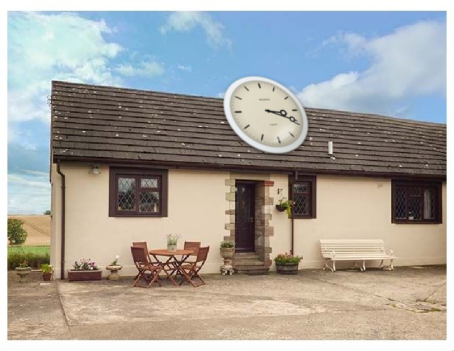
3:19
